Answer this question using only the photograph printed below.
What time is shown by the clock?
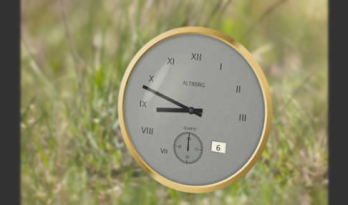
8:48
